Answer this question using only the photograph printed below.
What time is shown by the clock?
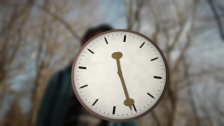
11:26
